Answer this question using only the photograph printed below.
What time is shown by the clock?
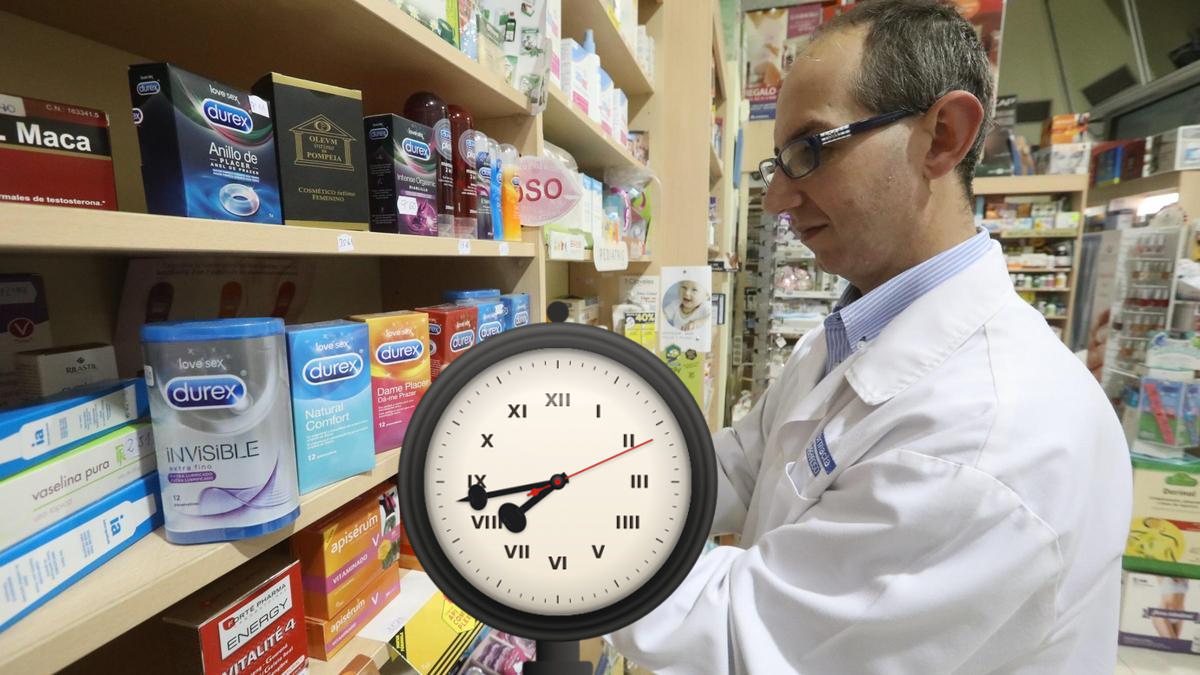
7:43:11
